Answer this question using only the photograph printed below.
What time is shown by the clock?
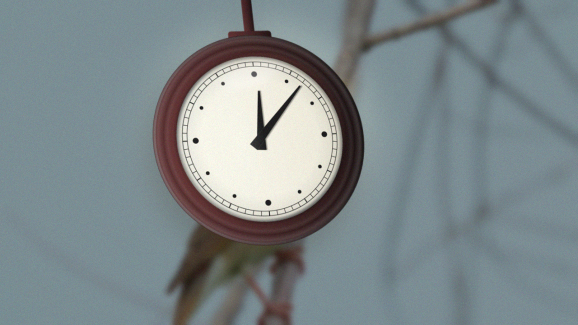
12:07
